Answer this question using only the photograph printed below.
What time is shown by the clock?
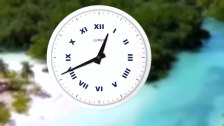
12:41
